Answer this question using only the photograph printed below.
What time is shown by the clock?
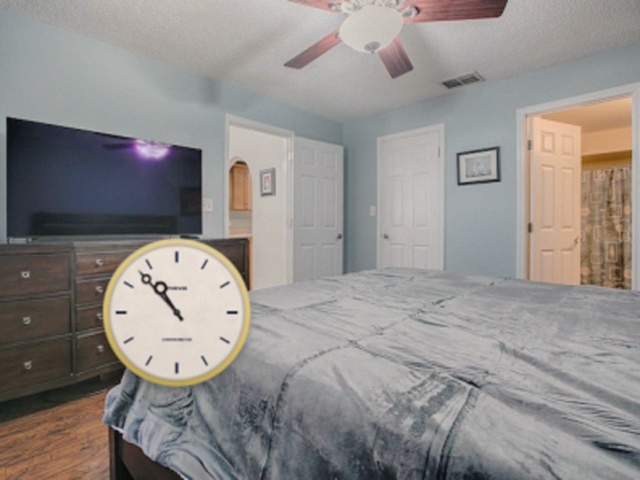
10:53
